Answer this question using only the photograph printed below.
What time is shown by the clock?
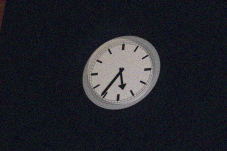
5:36
